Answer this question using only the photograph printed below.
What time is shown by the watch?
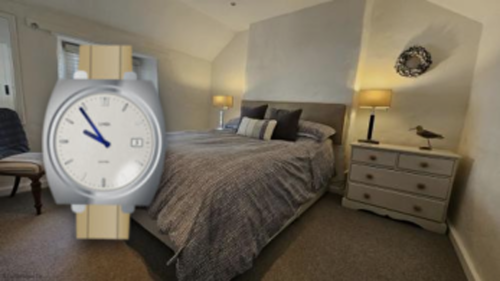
9:54
